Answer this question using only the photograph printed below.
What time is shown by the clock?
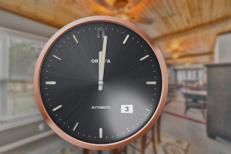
12:01
